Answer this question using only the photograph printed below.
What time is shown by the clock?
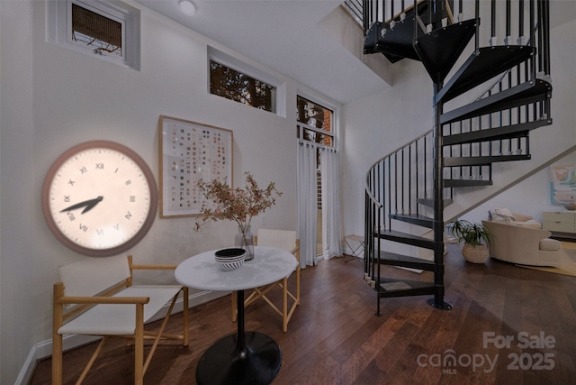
7:42
